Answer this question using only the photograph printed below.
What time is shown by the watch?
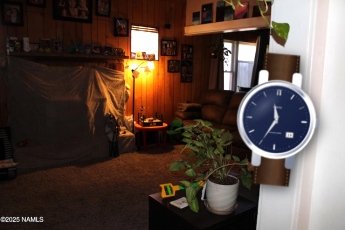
11:35
